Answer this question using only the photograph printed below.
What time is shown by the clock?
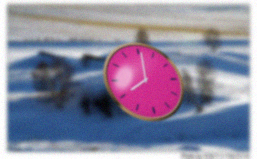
8:01
